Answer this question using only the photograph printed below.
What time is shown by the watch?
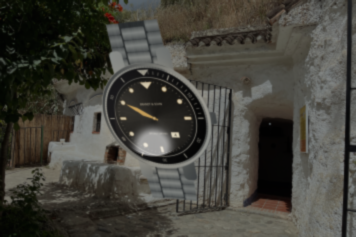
9:50
